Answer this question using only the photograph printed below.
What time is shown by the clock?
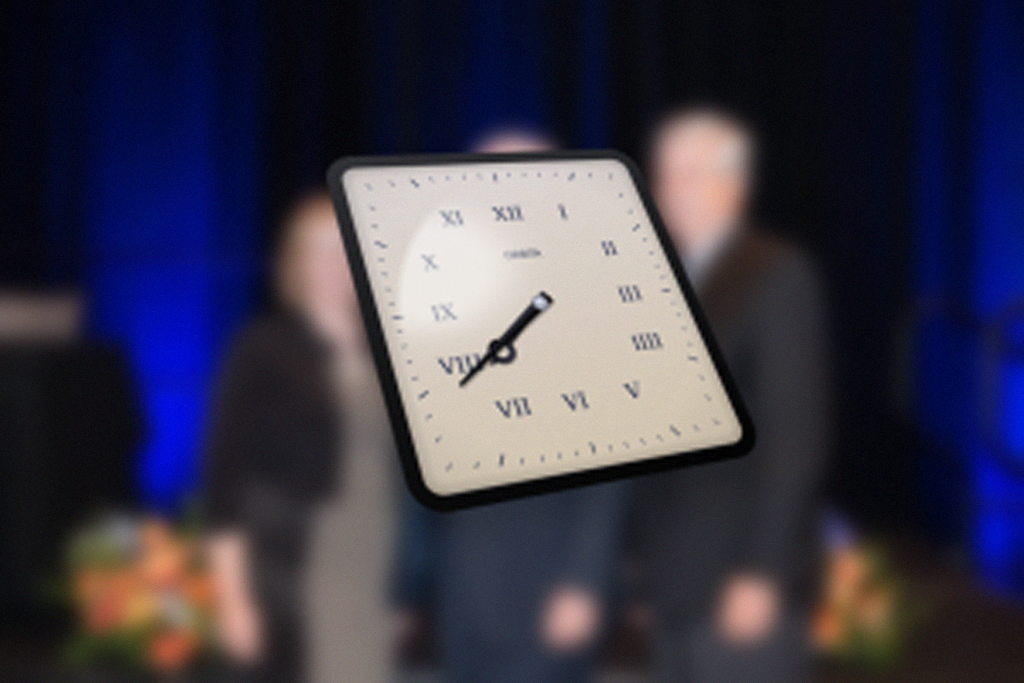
7:39
